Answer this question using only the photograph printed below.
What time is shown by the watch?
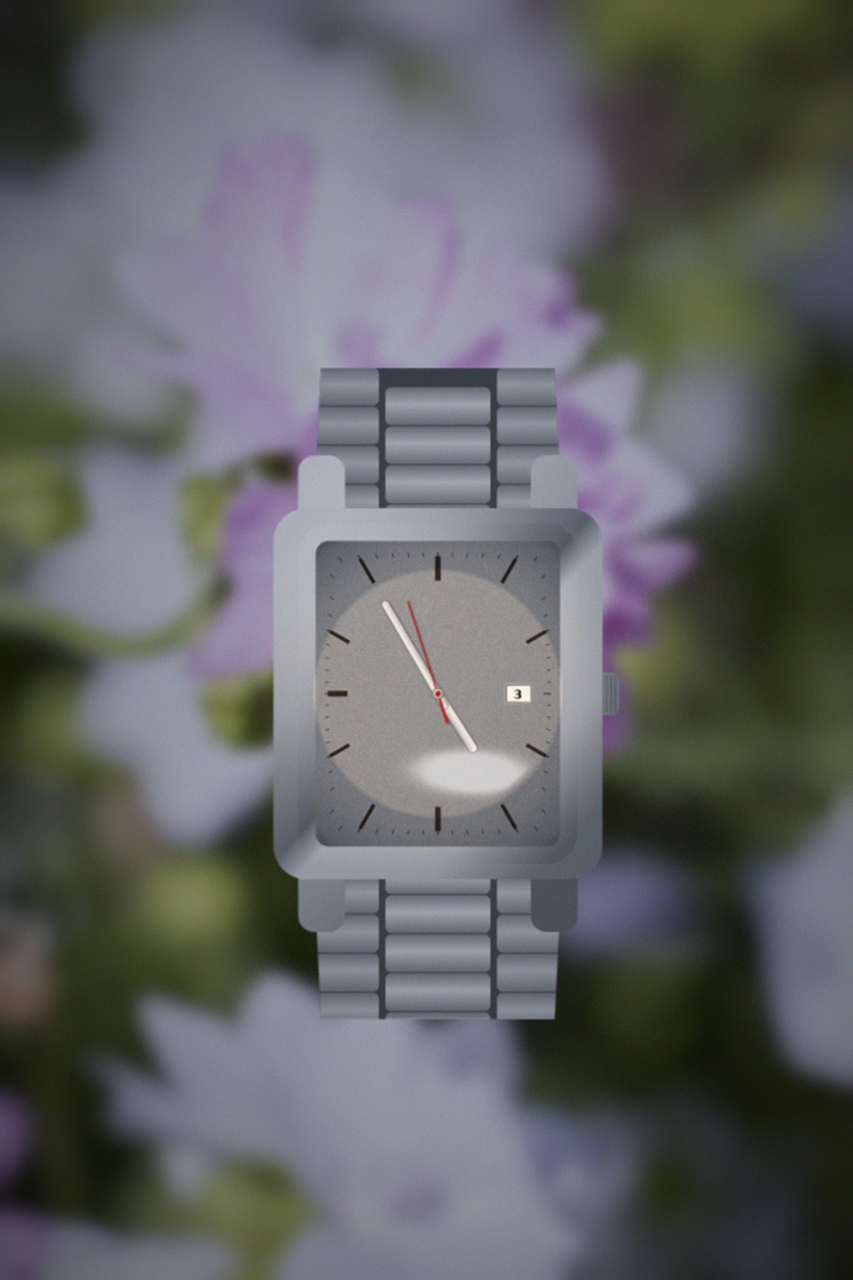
4:54:57
